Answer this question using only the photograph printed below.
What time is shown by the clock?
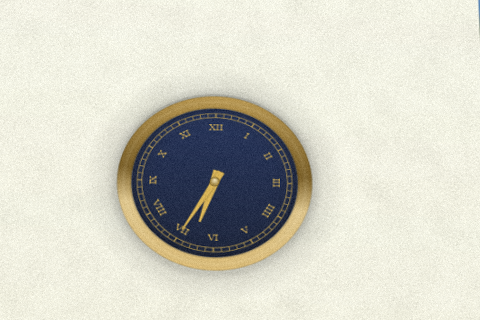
6:35
